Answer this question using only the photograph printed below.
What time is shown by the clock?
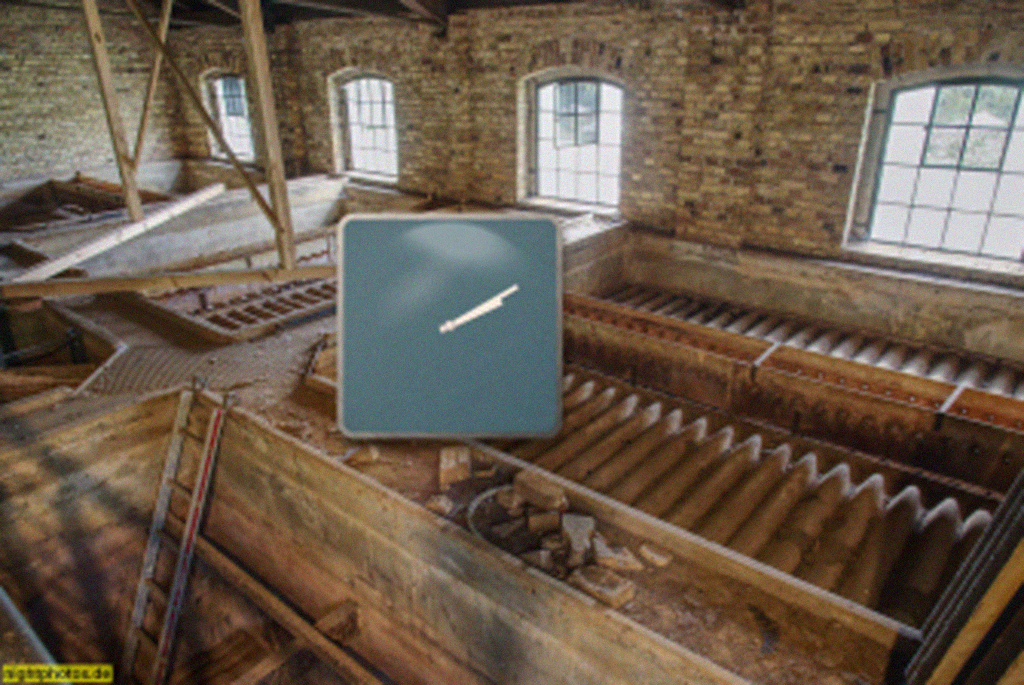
2:10
